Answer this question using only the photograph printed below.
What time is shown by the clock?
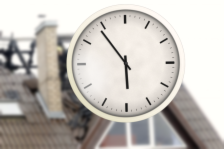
5:54
